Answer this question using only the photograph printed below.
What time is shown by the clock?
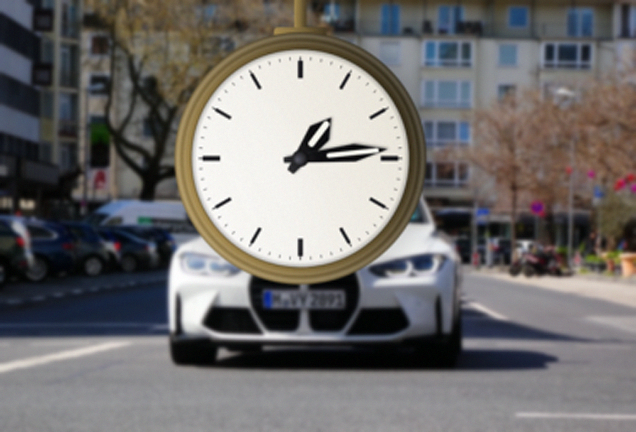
1:14
